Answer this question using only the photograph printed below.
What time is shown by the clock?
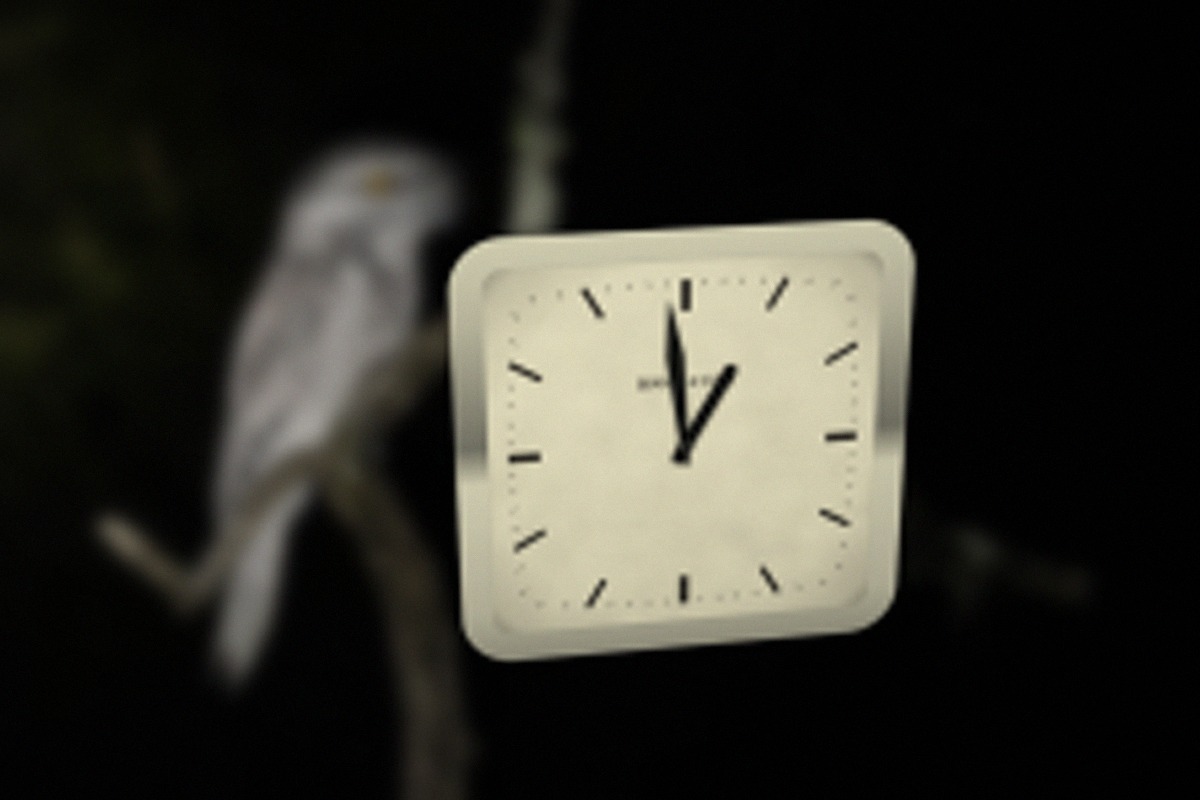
12:59
